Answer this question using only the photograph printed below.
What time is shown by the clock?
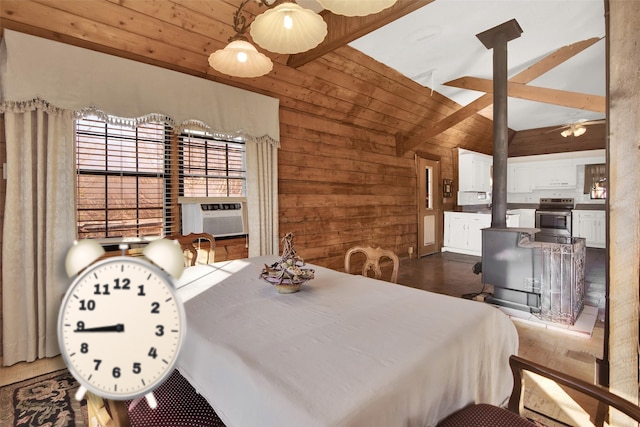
8:44
